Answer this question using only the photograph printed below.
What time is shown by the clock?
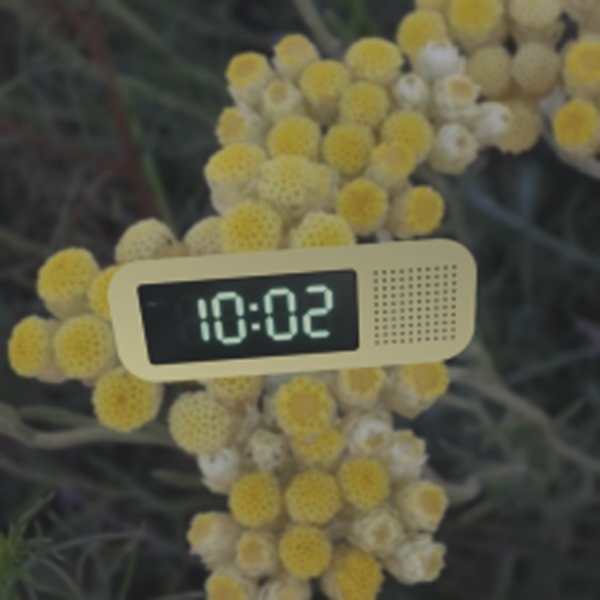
10:02
